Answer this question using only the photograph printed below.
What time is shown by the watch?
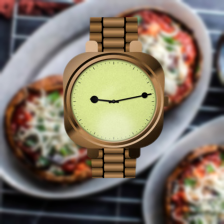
9:13
